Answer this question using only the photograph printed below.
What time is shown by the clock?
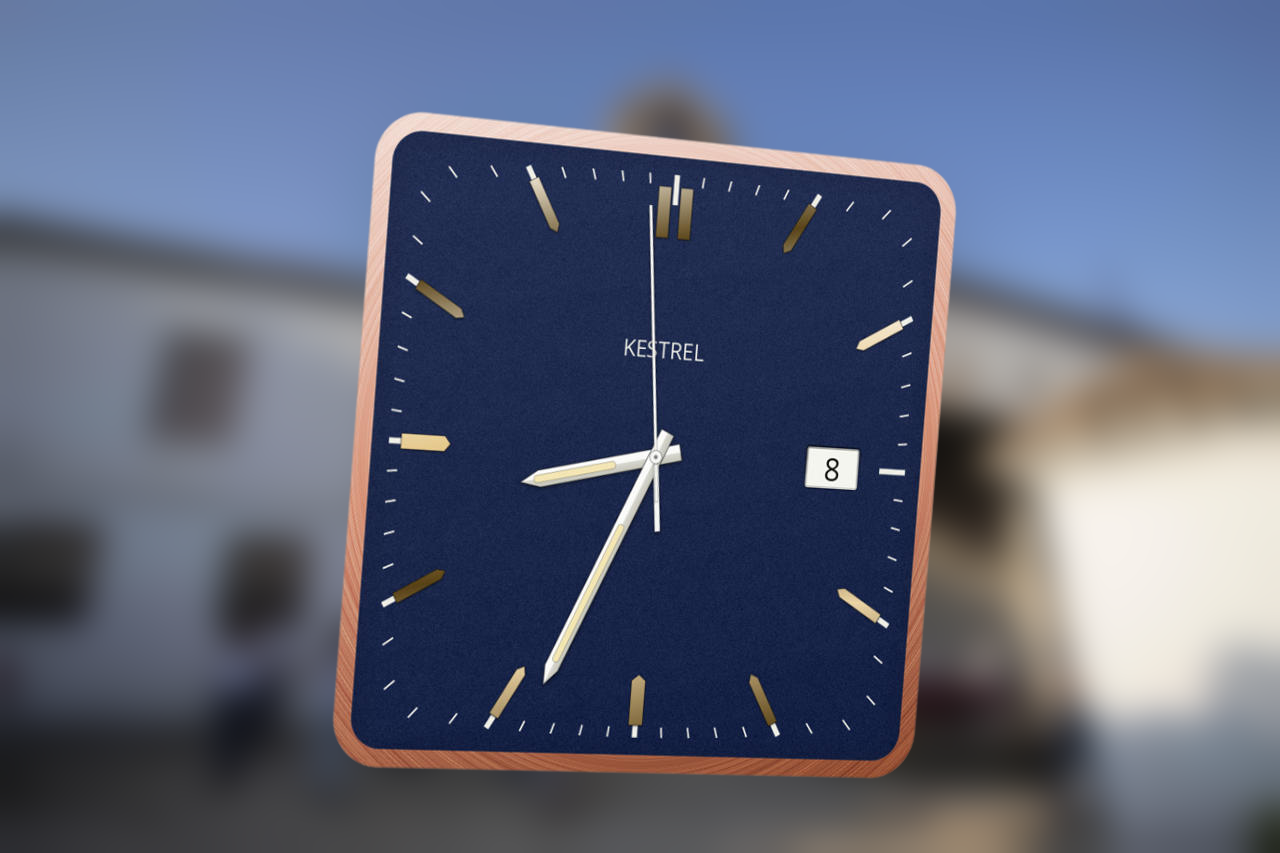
8:33:59
